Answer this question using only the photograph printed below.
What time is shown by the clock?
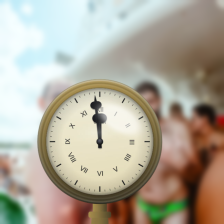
11:59
